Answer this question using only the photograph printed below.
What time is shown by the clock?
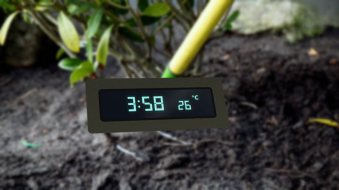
3:58
